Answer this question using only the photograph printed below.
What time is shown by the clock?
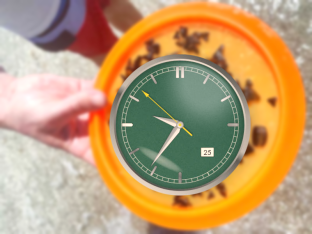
9:35:52
